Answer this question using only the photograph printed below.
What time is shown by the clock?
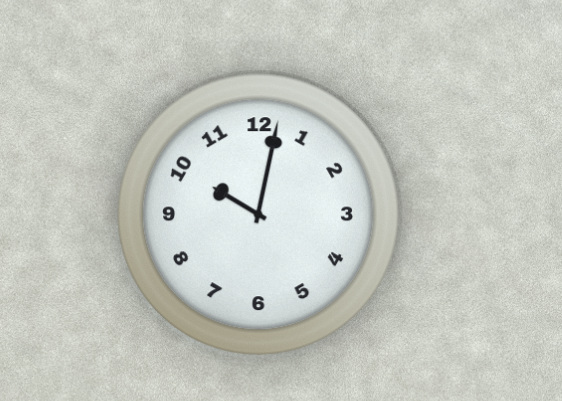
10:02
